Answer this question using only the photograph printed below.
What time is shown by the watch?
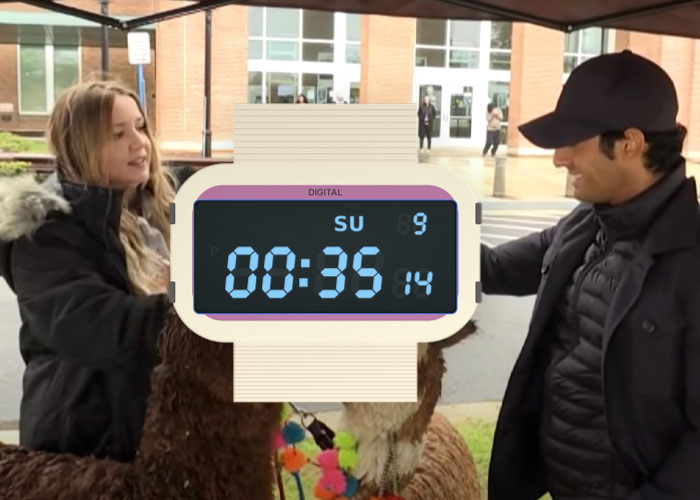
0:35:14
